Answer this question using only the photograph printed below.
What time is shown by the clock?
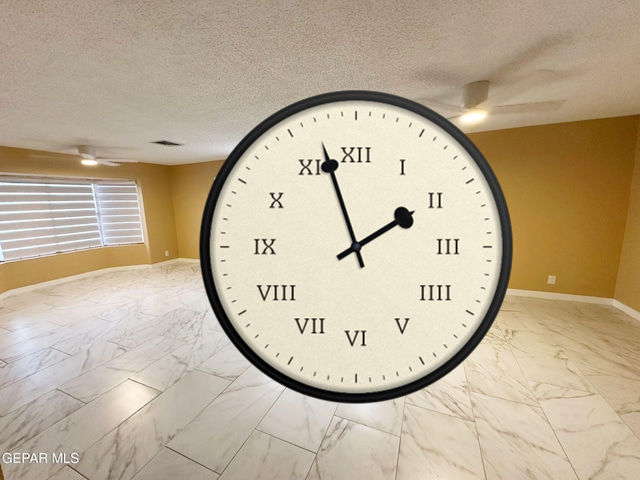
1:57
